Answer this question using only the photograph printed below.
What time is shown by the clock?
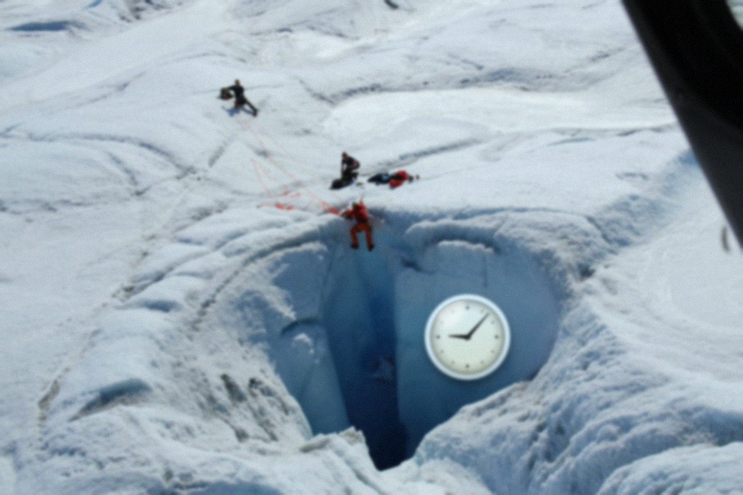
9:07
